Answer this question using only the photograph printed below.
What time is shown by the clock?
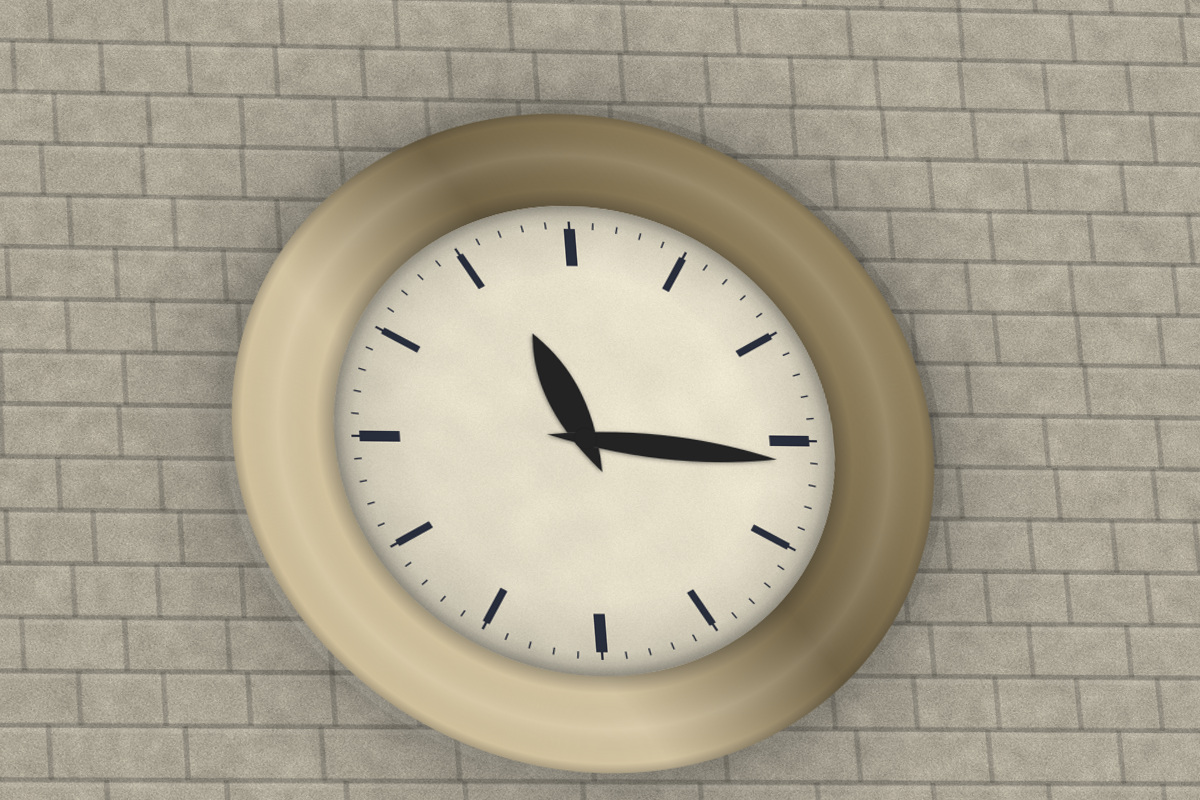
11:16
